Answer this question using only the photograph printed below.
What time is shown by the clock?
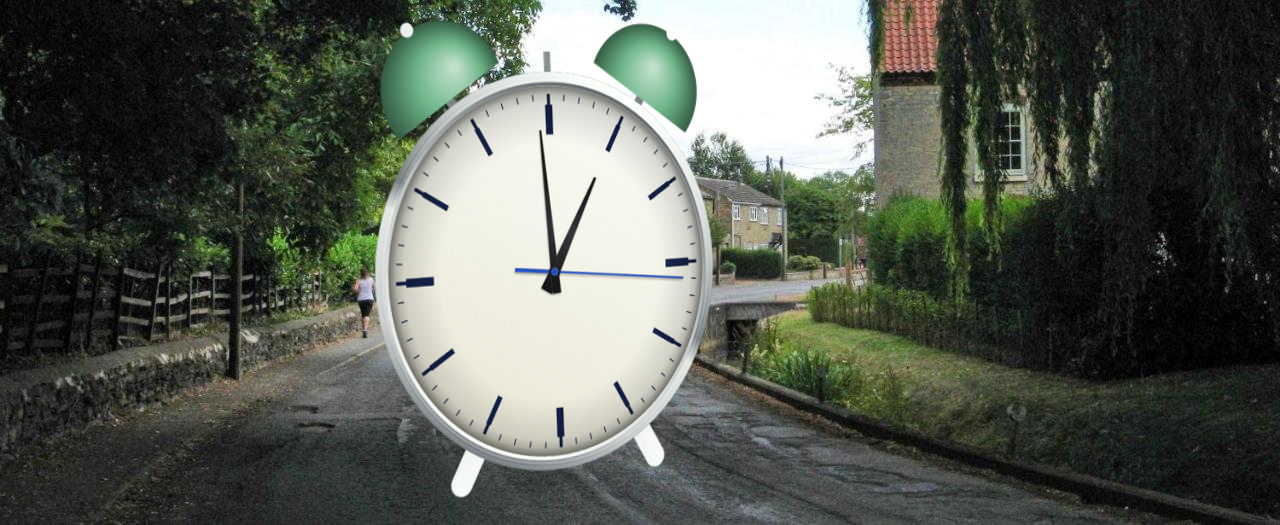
12:59:16
